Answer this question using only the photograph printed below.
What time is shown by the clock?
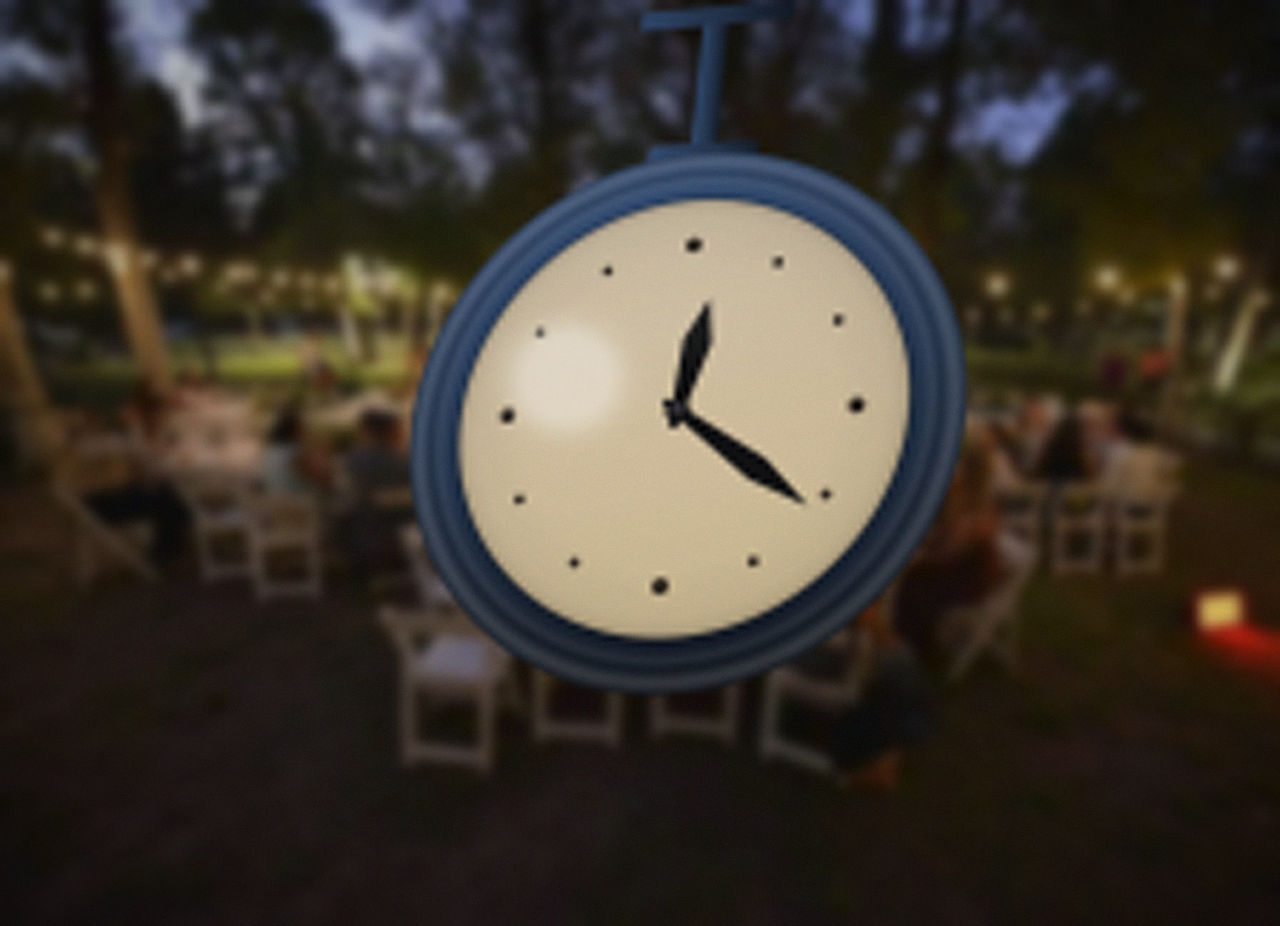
12:21
